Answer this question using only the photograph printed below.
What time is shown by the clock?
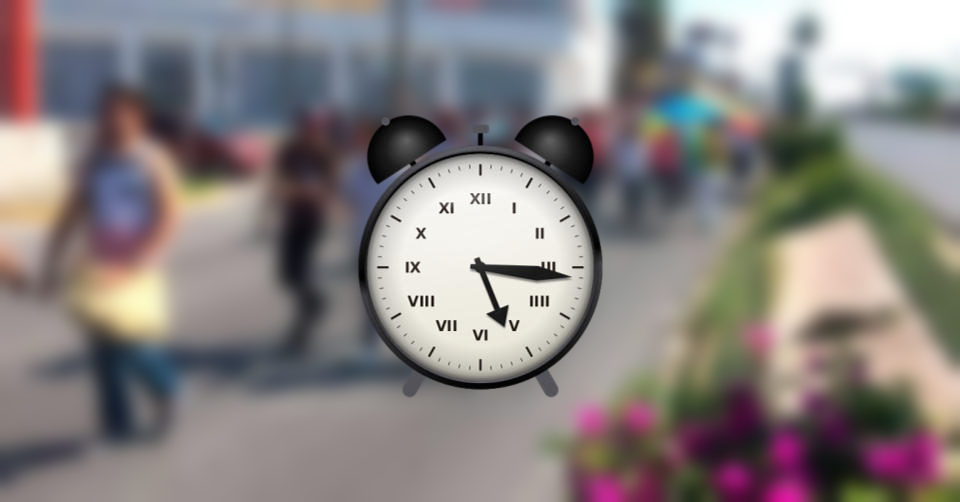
5:16
